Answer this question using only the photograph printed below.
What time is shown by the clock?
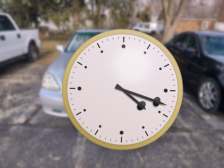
4:18
